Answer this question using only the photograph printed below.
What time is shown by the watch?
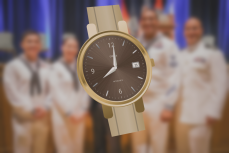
8:01
